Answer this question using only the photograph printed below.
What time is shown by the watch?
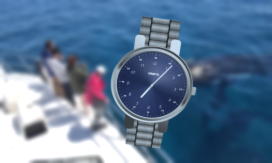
7:06
